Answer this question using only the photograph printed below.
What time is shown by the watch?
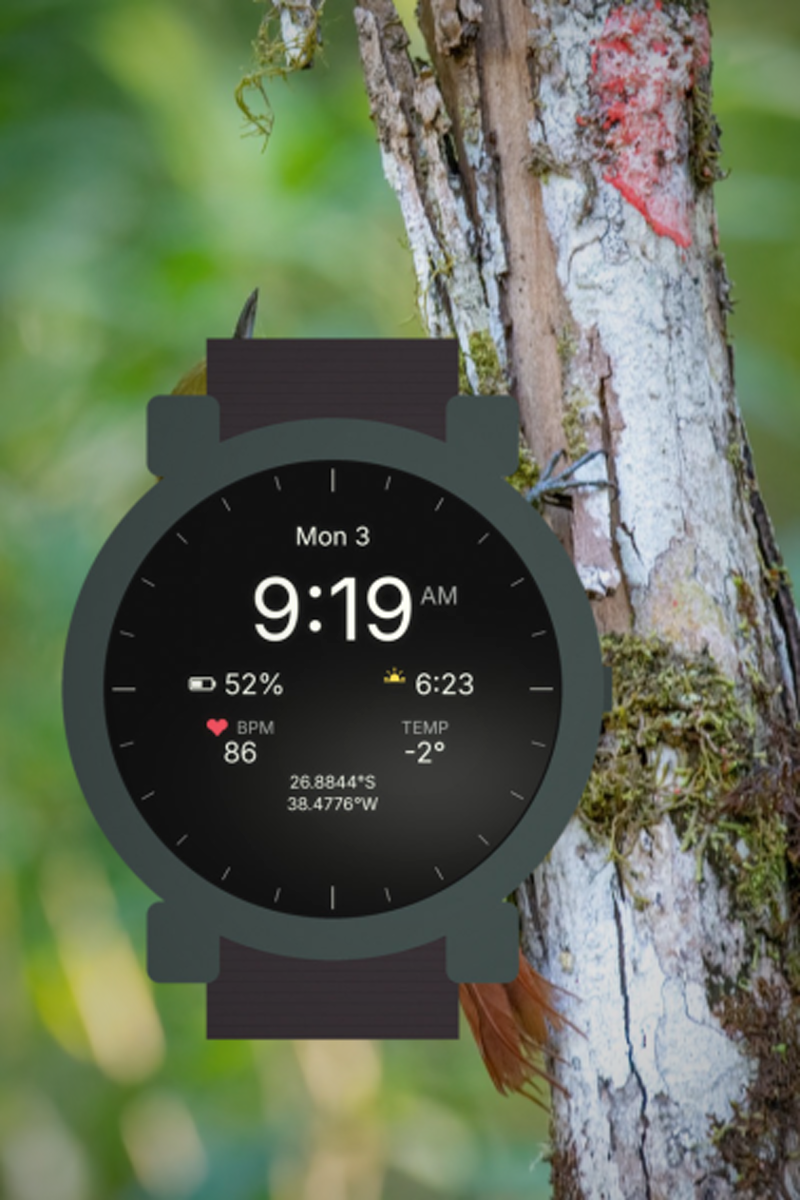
9:19
